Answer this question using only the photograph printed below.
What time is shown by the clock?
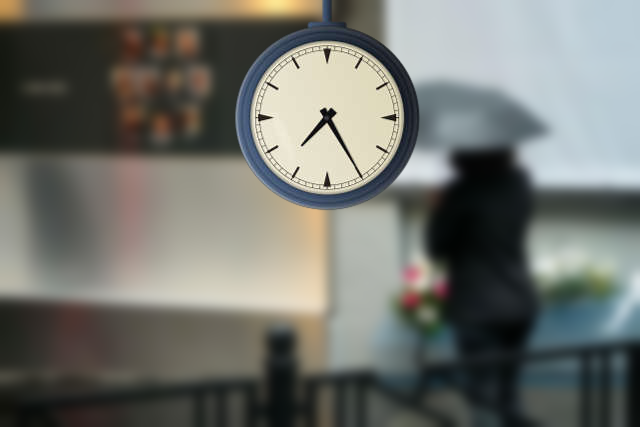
7:25
